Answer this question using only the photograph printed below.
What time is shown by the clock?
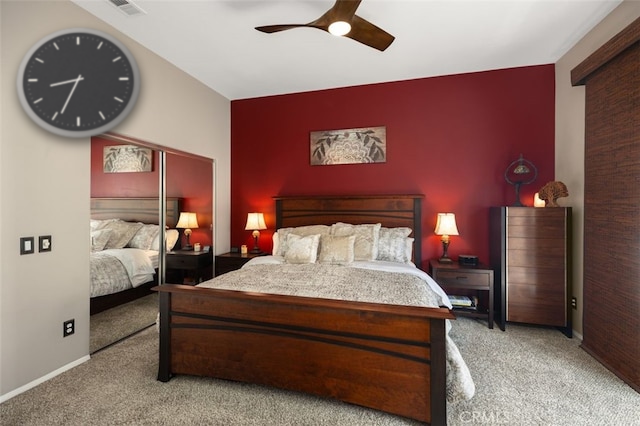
8:34
